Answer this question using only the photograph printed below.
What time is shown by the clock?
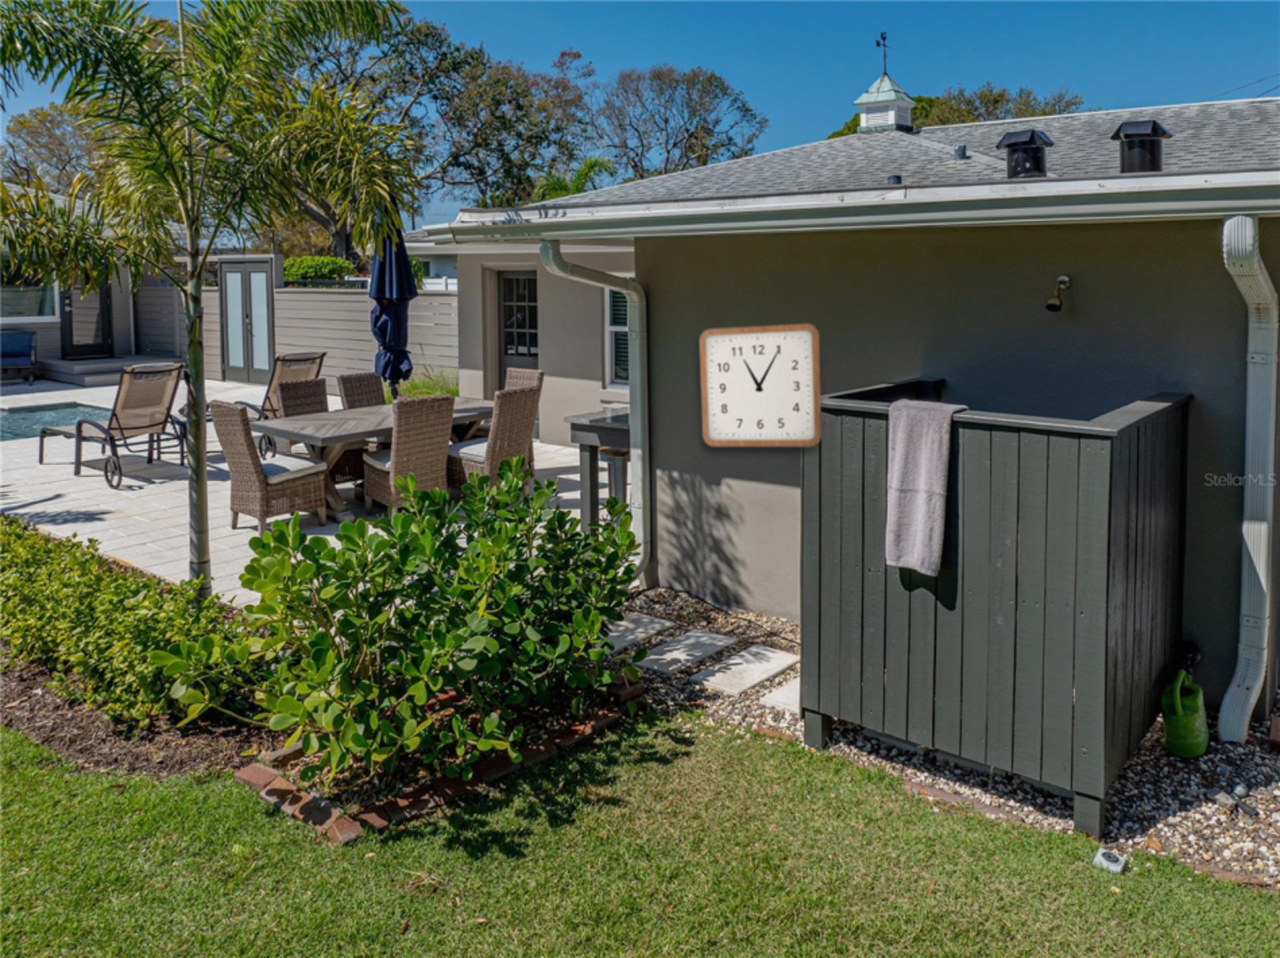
11:05
